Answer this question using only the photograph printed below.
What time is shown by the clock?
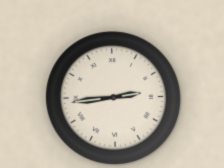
2:44
